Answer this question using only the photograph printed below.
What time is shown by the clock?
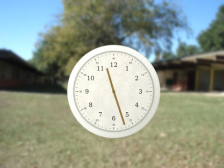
11:27
